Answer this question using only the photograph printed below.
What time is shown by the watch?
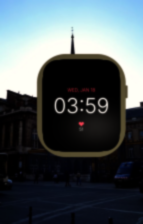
3:59
